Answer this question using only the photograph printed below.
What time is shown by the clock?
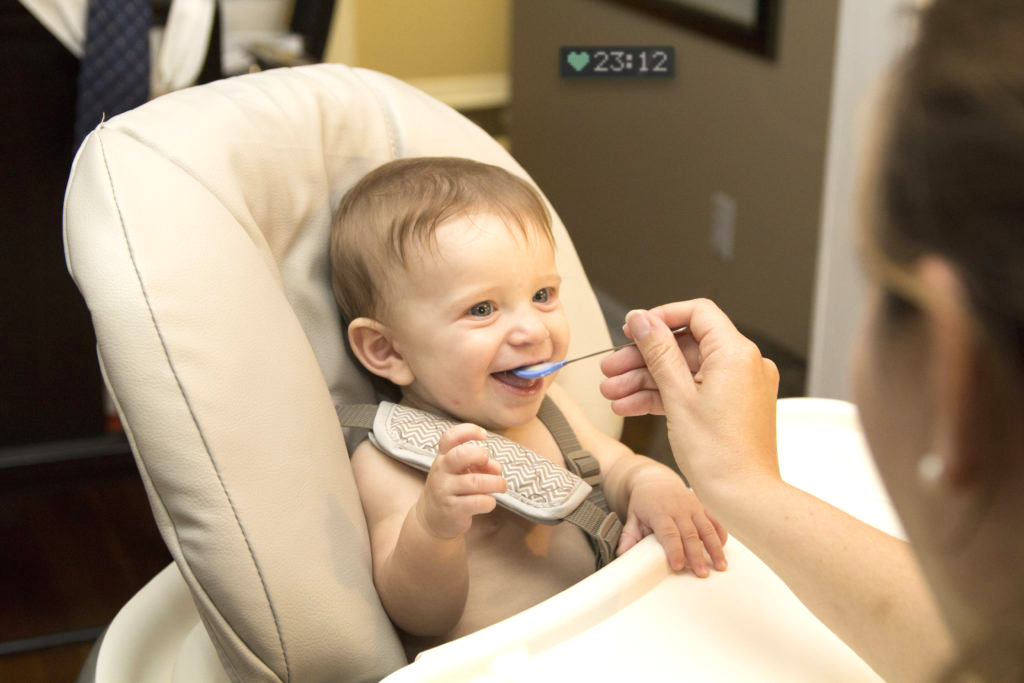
23:12
